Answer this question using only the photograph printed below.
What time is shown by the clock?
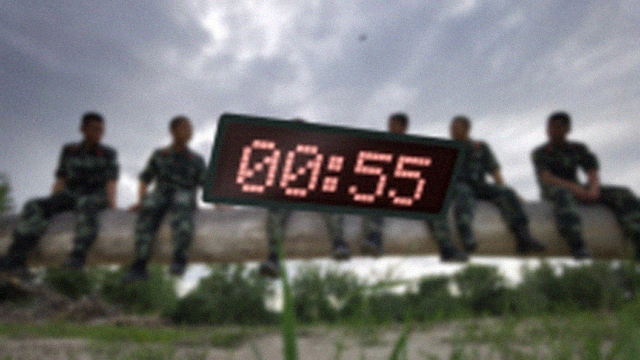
0:55
